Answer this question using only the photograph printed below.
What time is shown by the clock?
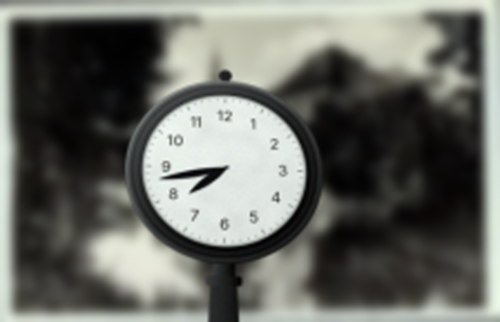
7:43
